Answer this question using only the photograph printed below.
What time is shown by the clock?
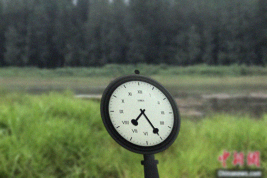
7:25
